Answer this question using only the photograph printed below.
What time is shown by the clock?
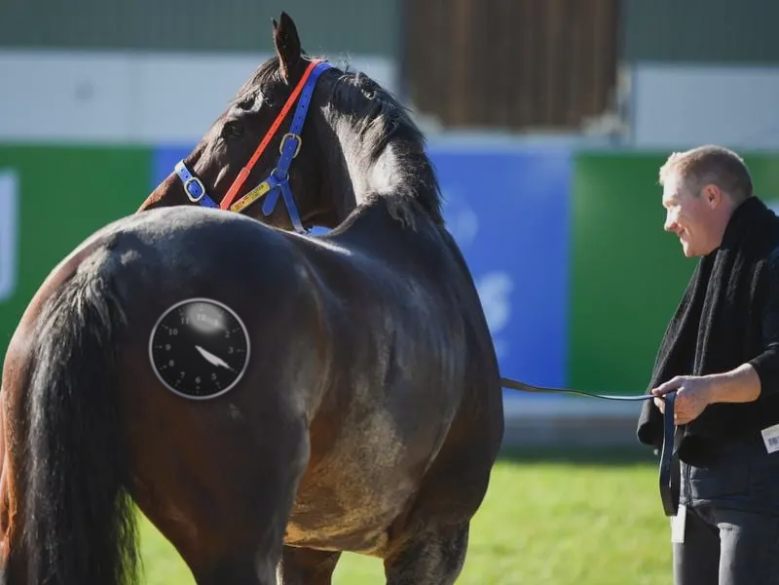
4:20
